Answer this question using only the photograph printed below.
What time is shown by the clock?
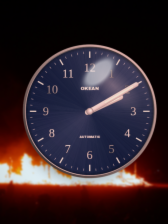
2:10
